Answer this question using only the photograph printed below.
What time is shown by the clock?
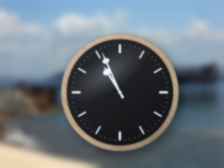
10:56
